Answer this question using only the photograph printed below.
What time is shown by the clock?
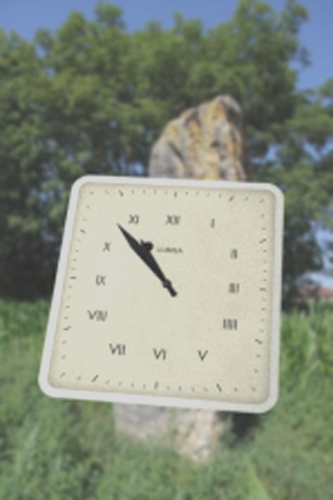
10:53
